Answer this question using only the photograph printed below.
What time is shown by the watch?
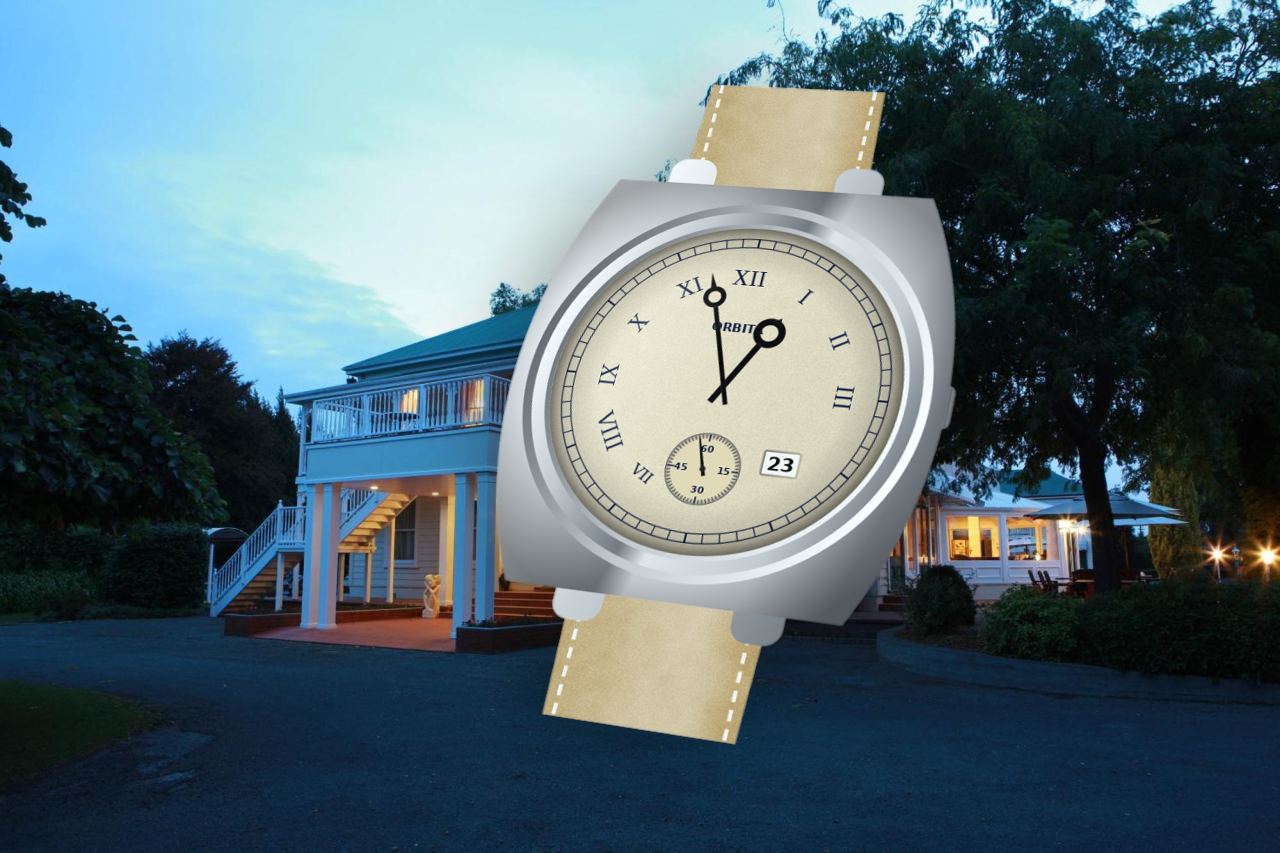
12:56:57
